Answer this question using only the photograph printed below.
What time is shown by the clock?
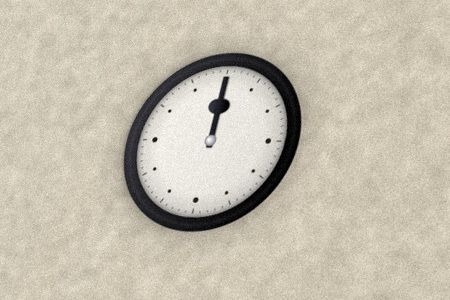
12:00
